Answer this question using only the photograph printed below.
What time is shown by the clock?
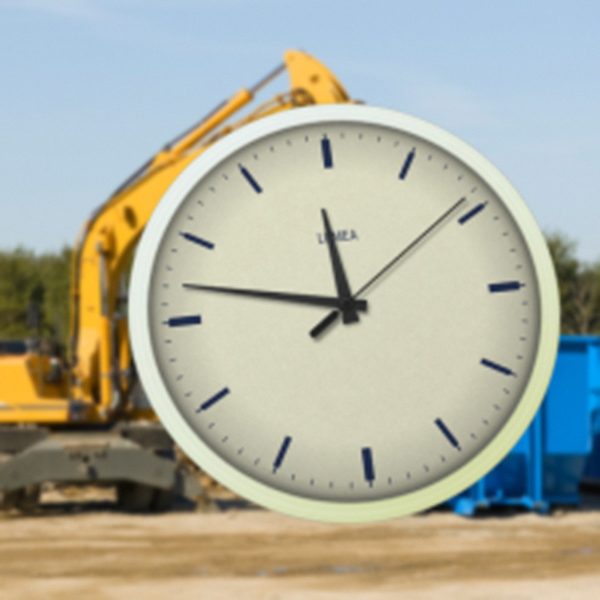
11:47:09
